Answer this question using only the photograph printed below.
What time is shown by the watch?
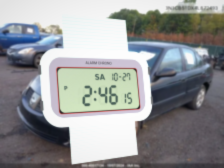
2:46:15
